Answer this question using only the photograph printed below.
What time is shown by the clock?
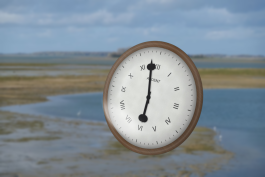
5:58
